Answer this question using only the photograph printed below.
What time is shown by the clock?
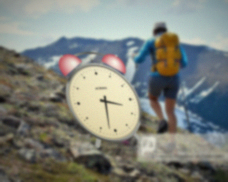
3:32
